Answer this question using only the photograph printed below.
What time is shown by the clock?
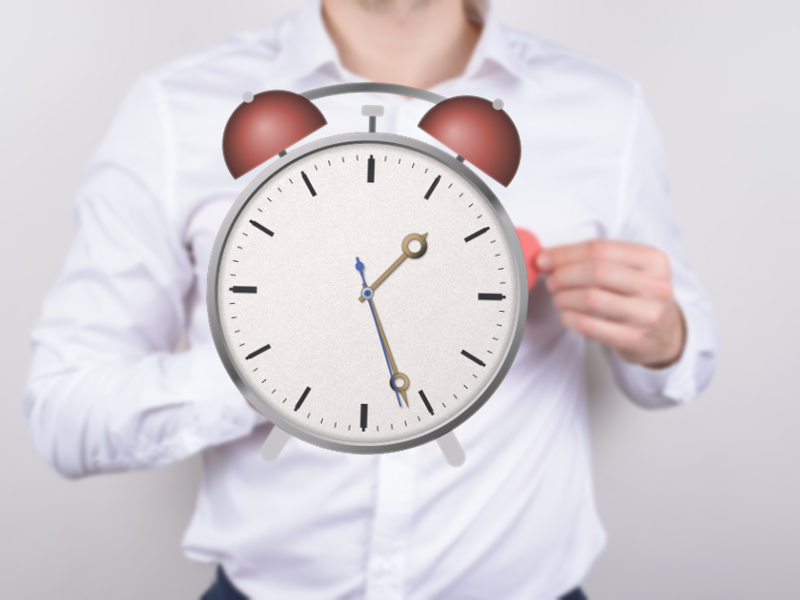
1:26:27
